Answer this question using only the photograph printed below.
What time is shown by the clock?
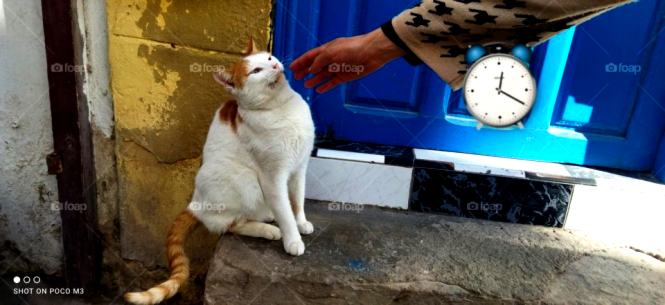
12:20
